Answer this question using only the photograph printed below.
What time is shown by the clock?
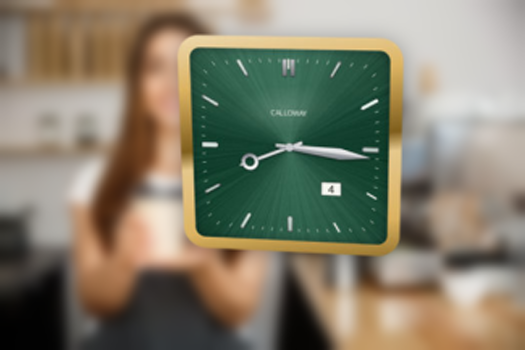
8:16
